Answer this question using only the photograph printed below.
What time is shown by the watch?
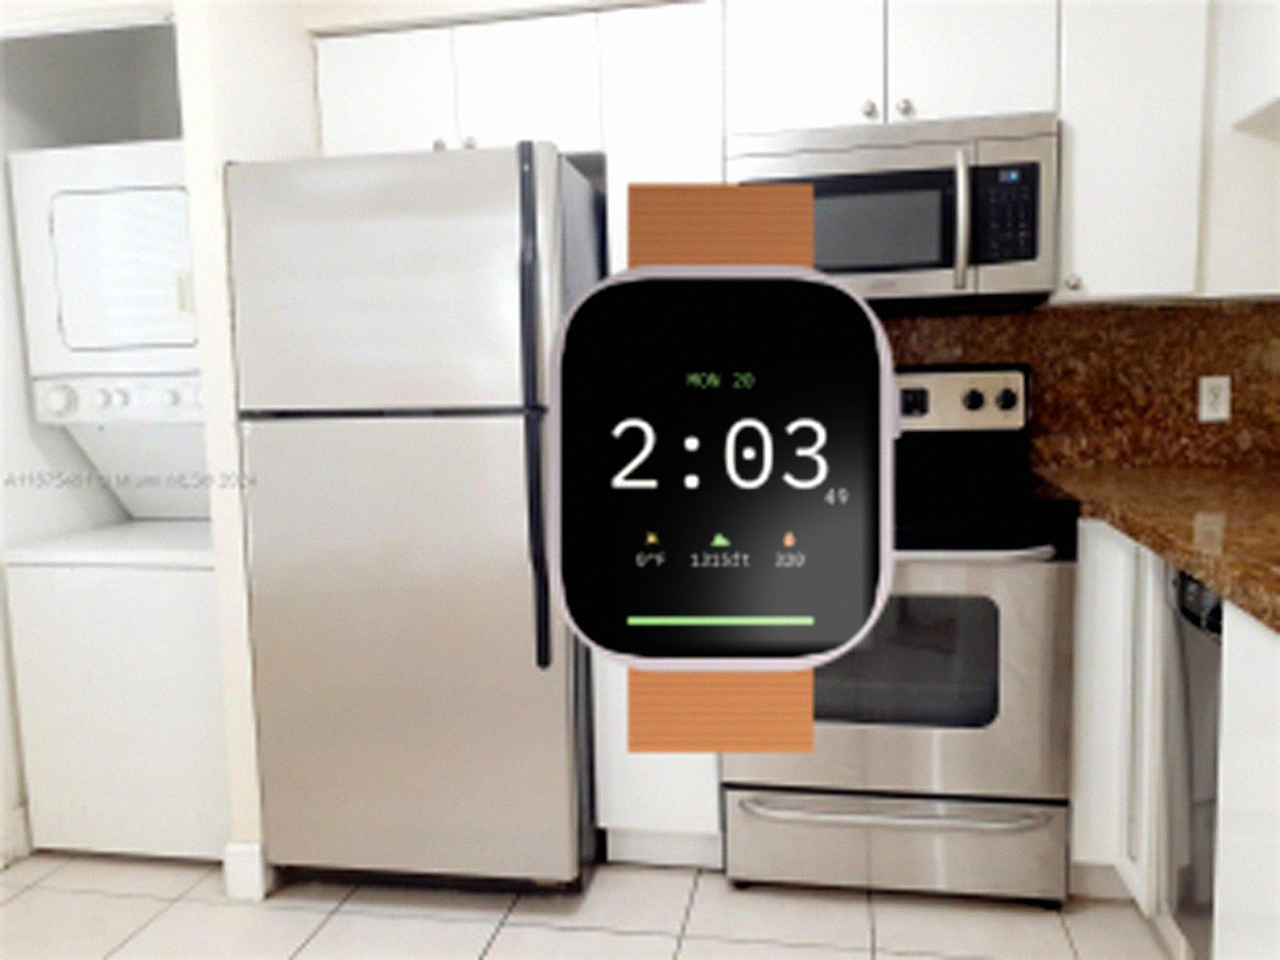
2:03
